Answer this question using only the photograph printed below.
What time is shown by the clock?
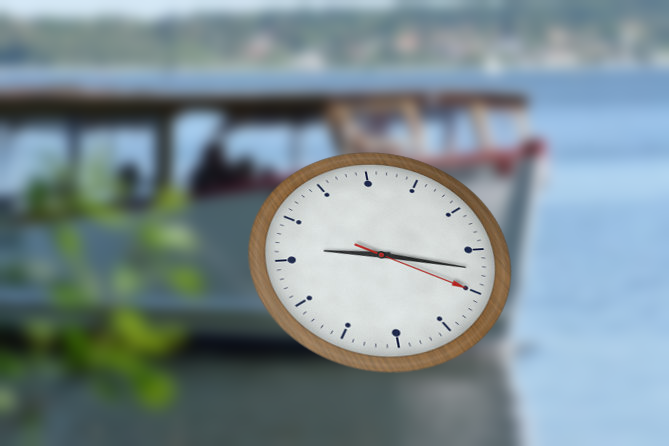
9:17:20
